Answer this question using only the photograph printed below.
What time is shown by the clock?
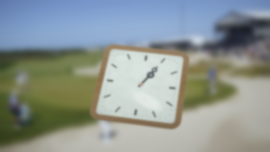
1:05
